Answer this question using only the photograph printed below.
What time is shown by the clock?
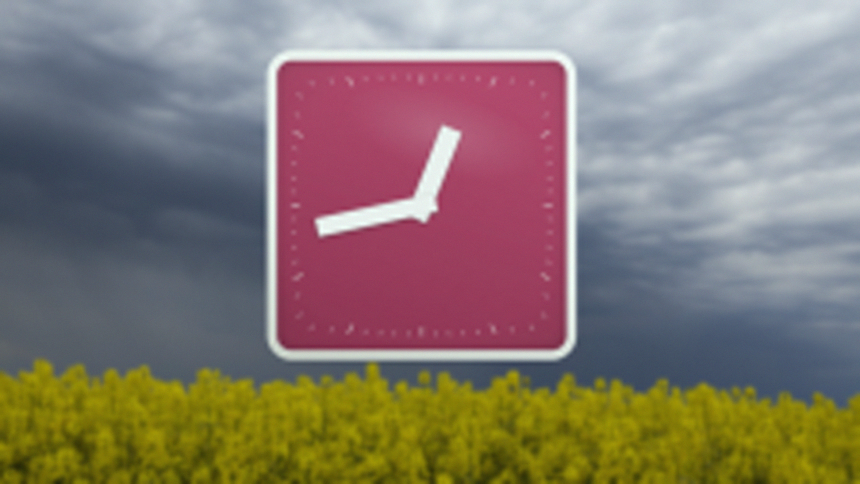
12:43
